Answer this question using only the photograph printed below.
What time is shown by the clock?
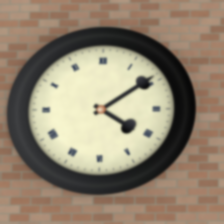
4:09
